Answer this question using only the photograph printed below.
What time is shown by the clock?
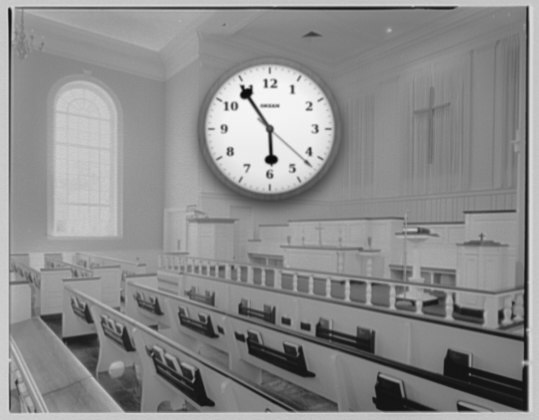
5:54:22
